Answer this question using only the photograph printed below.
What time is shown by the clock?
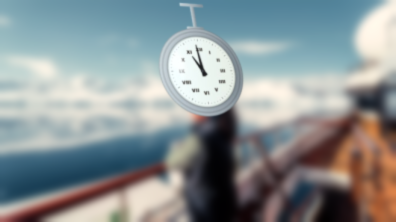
10:59
